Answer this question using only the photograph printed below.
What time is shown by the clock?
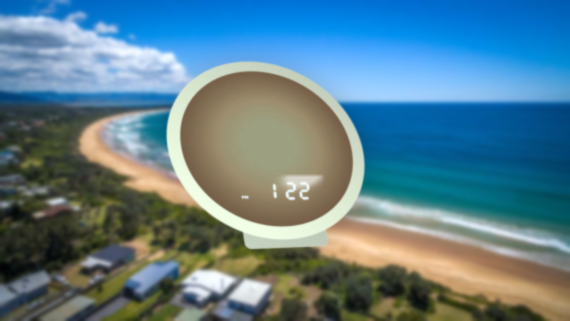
1:22
